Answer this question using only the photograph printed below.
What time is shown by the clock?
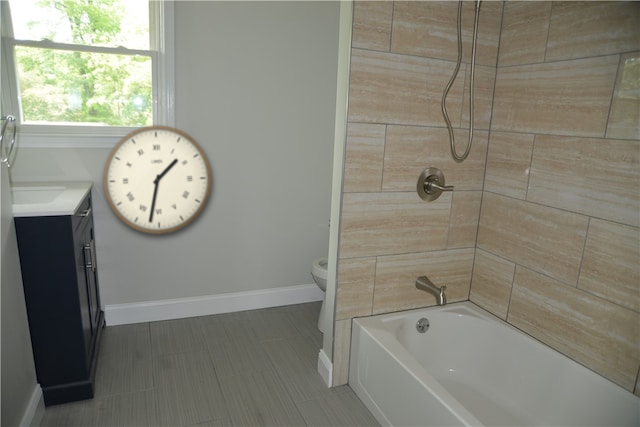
1:32
